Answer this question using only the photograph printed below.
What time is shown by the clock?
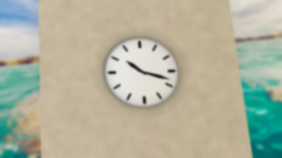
10:18
